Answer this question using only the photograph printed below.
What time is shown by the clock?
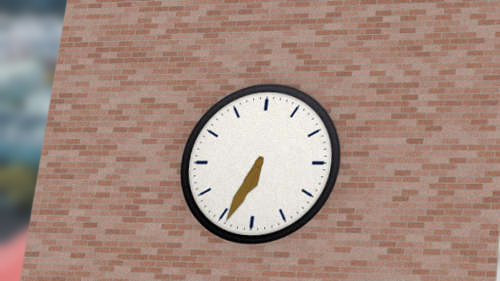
6:34
